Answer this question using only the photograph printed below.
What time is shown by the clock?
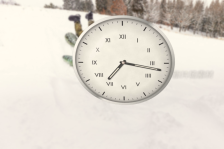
7:17
